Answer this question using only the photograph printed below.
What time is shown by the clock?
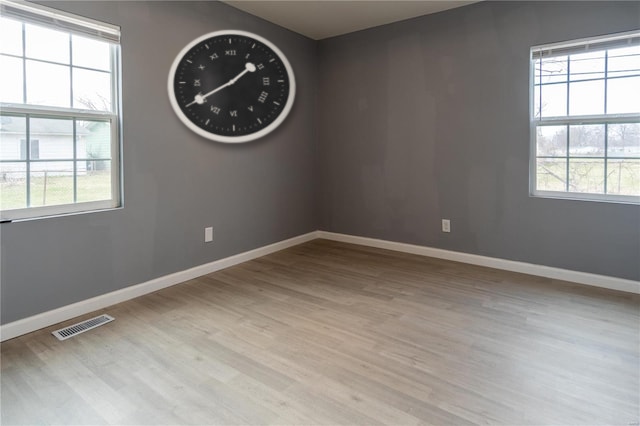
1:40
